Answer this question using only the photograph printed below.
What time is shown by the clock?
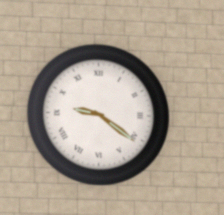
9:21
